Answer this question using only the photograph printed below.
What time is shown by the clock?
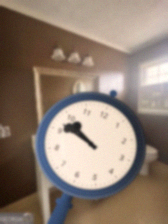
9:47
